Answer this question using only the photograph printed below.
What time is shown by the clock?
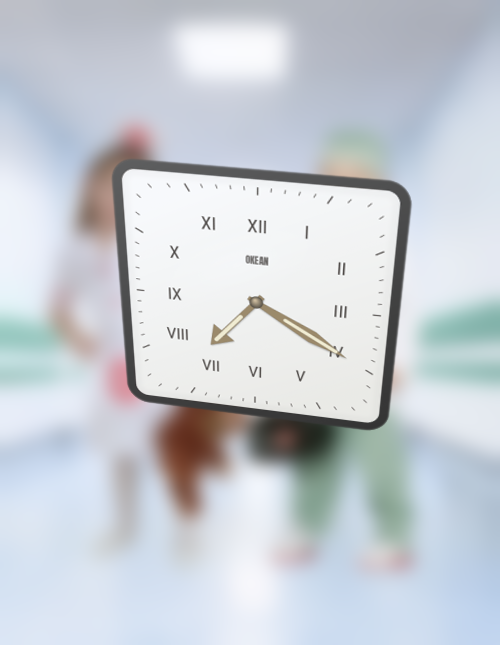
7:20
